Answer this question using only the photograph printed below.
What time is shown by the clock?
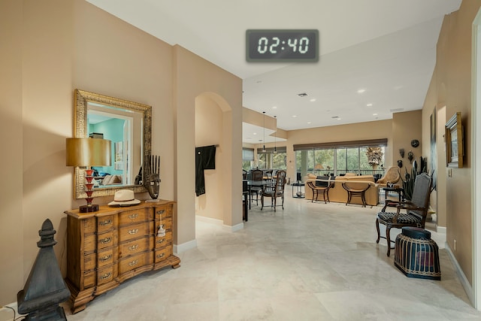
2:40
